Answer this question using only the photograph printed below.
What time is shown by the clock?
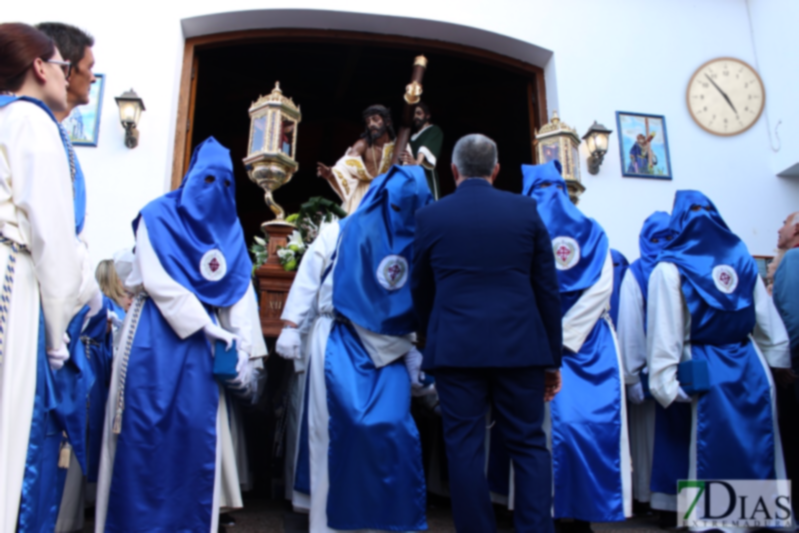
4:53
